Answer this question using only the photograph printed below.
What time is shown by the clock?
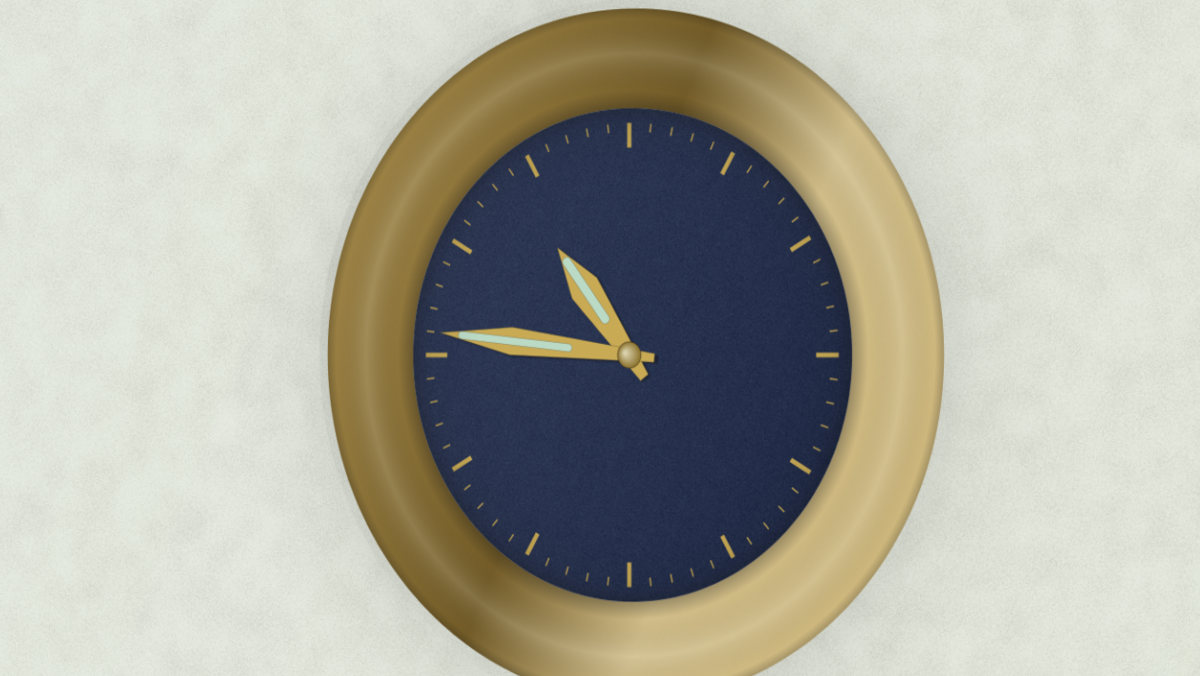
10:46
